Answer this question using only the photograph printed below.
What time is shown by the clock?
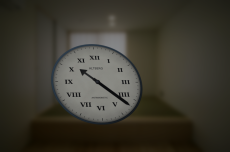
10:22
